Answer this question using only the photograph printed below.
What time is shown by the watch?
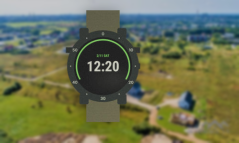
12:20
